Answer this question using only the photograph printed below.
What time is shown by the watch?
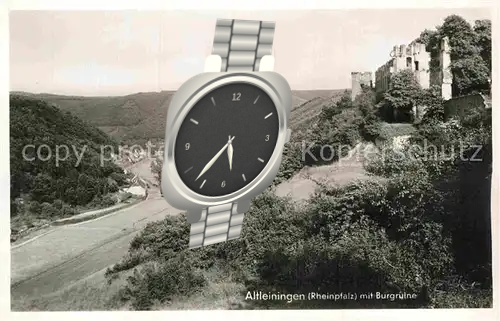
5:37
